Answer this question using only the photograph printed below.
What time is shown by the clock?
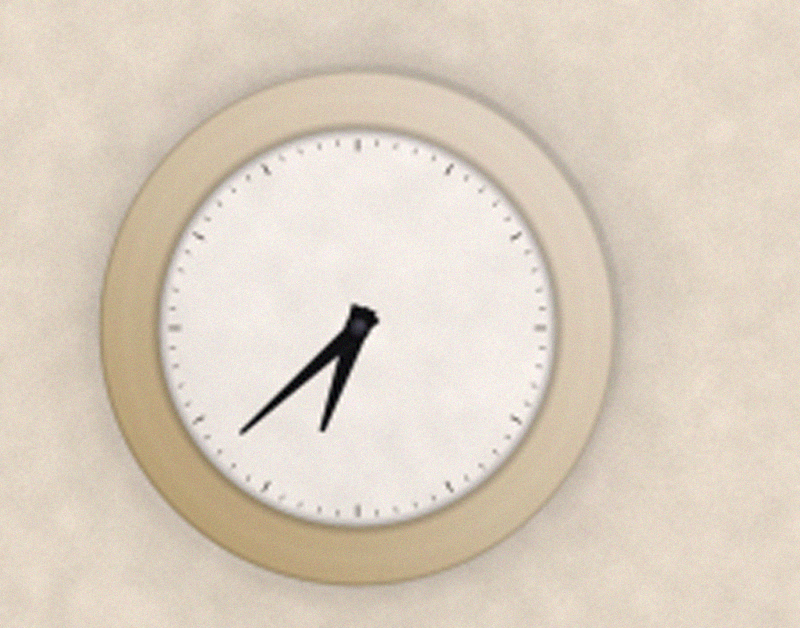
6:38
